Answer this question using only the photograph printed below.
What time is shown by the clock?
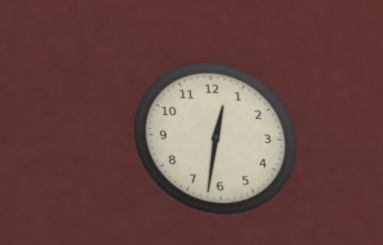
12:32
